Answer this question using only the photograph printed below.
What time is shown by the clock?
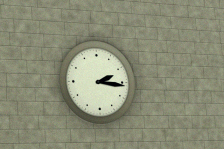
2:16
